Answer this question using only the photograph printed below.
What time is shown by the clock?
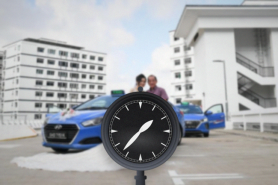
1:37
